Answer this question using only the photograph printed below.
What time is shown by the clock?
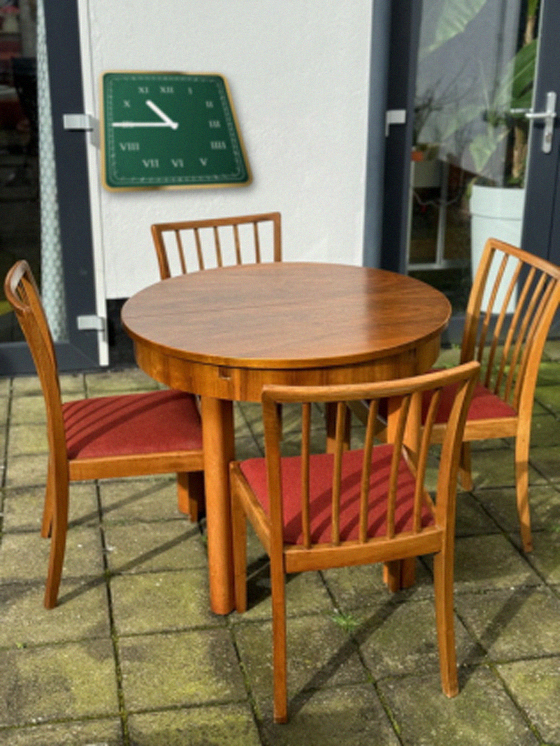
10:45
